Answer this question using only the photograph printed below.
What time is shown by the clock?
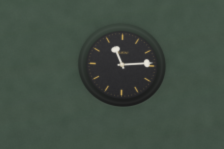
11:14
